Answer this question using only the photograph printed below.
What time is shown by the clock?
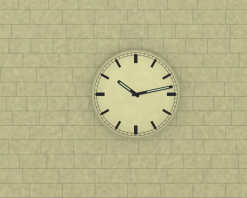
10:13
